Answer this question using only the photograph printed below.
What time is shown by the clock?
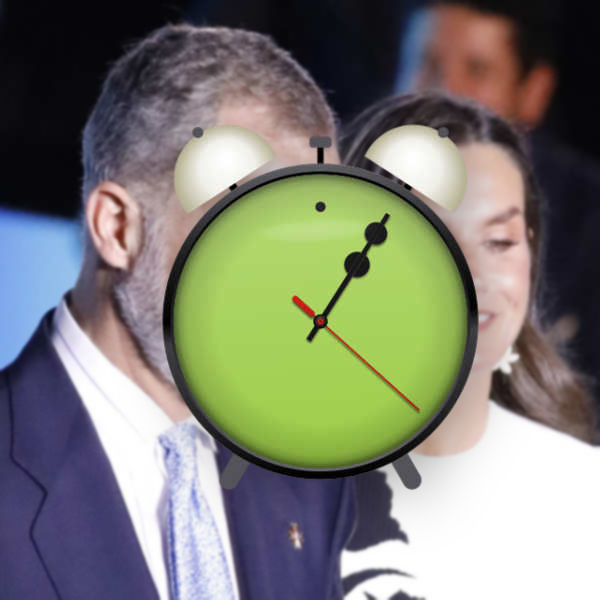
1:05:22
